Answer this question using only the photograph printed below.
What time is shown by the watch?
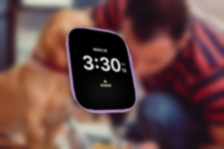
3:30
